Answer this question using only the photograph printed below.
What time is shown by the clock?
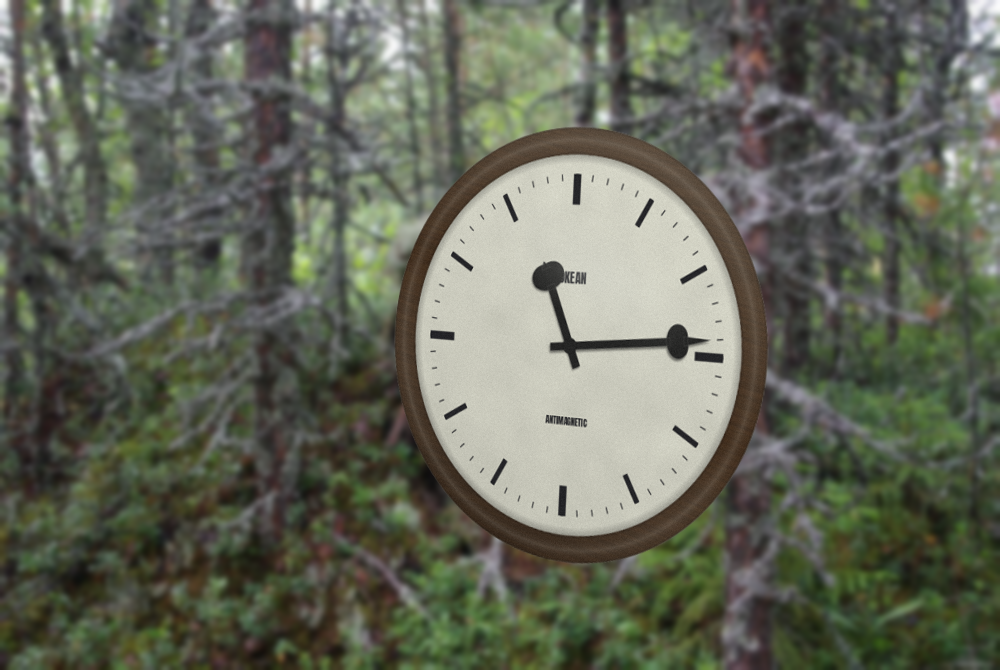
11:14
